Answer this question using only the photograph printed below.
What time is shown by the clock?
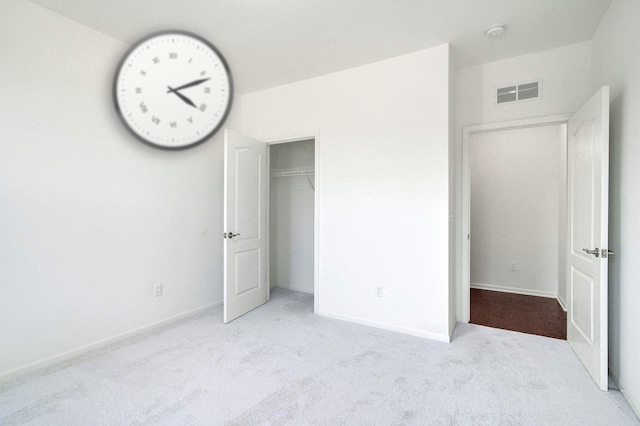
4:12
